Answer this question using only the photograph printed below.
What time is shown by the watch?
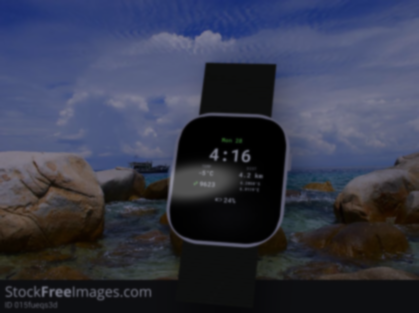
4:16
